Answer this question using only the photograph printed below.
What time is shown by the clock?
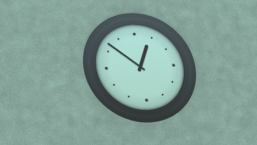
12:52
